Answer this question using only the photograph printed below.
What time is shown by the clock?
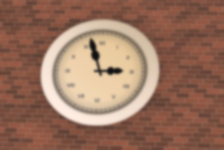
2:57
